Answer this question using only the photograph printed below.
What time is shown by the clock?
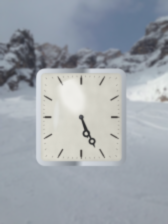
5:26
